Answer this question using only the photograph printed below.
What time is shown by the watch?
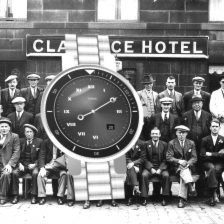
8:10
